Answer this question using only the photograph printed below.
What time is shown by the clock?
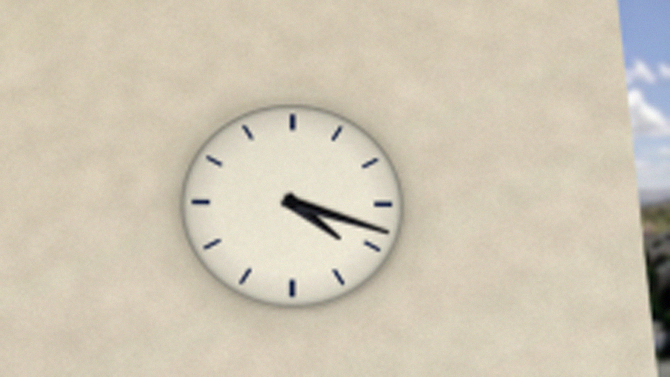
4:18
